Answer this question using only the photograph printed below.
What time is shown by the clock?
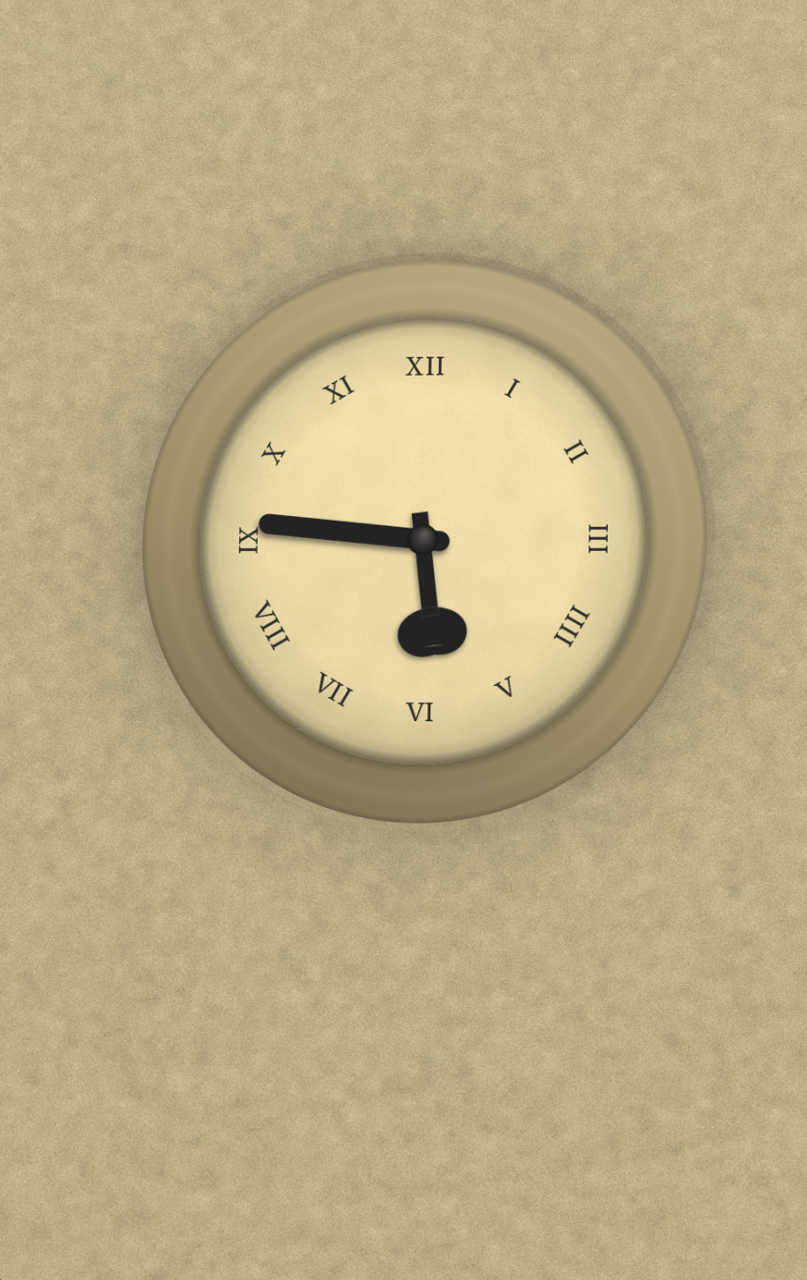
5:46
